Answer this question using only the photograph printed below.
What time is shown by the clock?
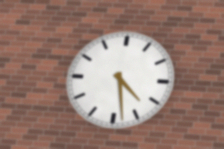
4:28
